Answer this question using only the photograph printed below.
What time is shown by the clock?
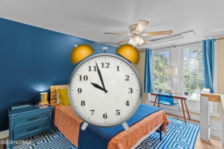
9:57
